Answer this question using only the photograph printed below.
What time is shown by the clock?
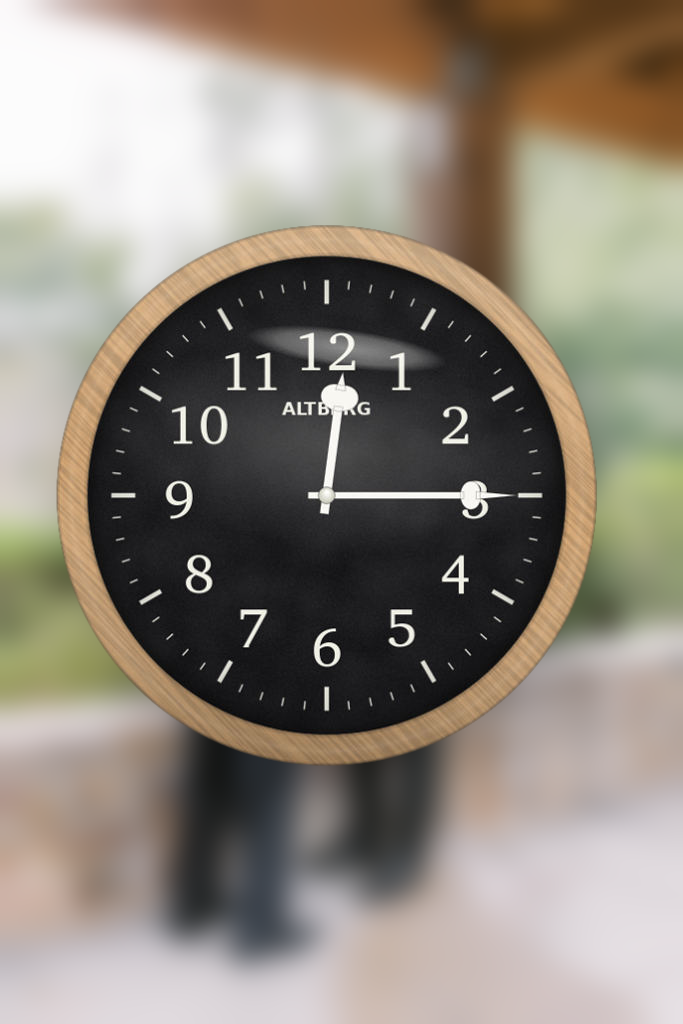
12:15
